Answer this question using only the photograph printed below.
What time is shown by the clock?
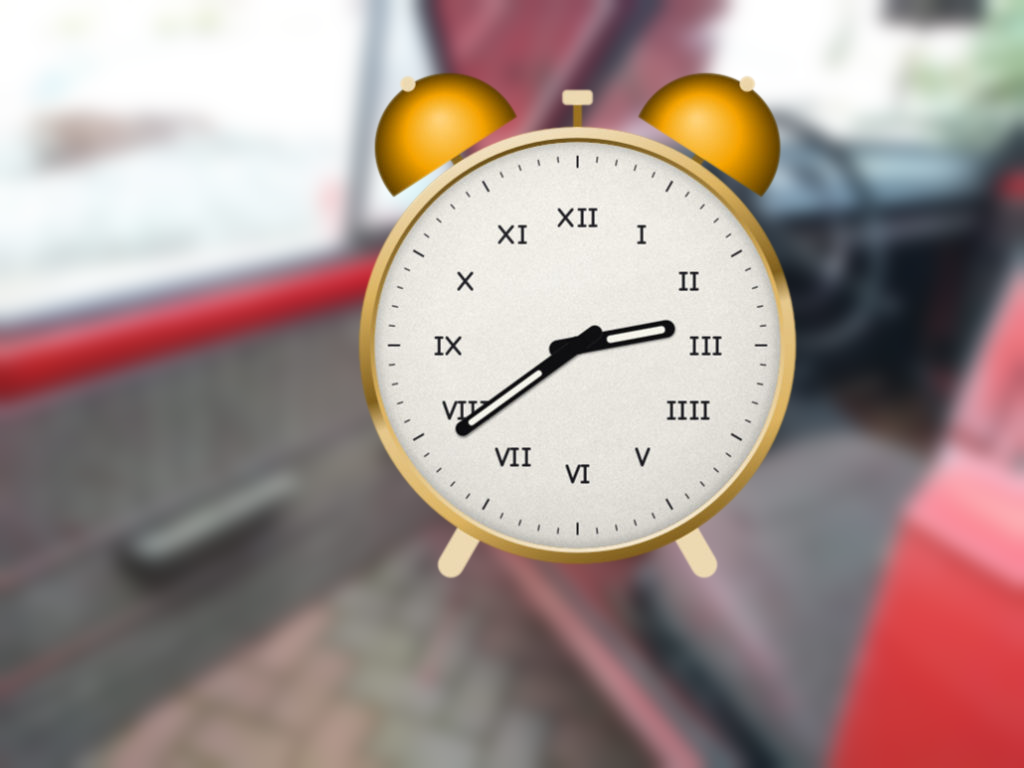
2:39
